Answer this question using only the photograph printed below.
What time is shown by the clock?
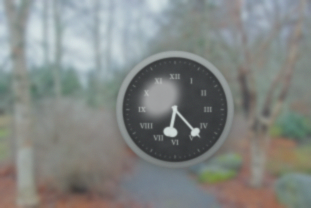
6:23
